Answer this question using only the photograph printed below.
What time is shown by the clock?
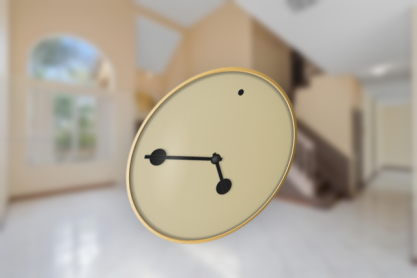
4:44
